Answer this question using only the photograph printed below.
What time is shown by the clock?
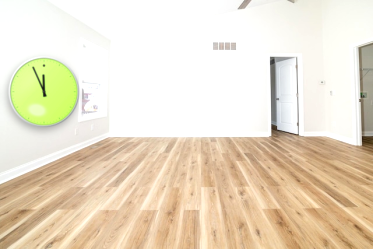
11:56
